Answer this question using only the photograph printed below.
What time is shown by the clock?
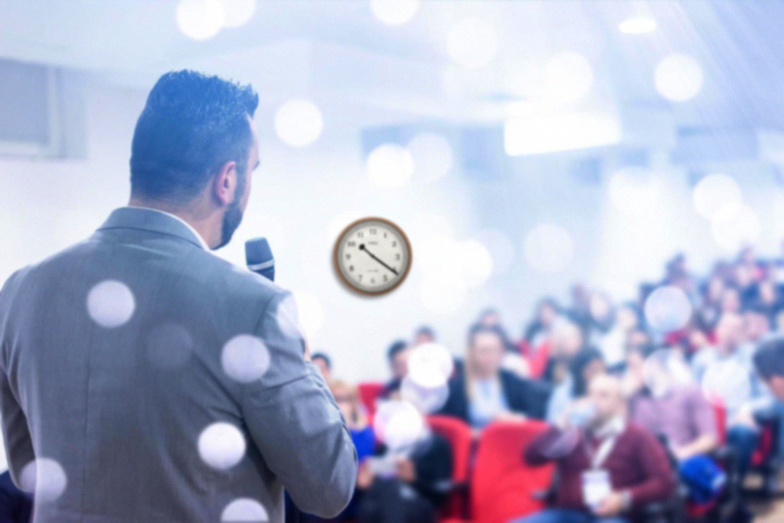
10:21
